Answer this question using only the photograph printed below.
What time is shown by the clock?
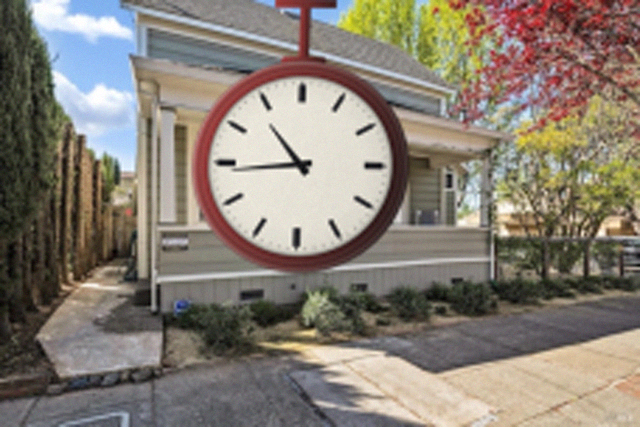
10:44
